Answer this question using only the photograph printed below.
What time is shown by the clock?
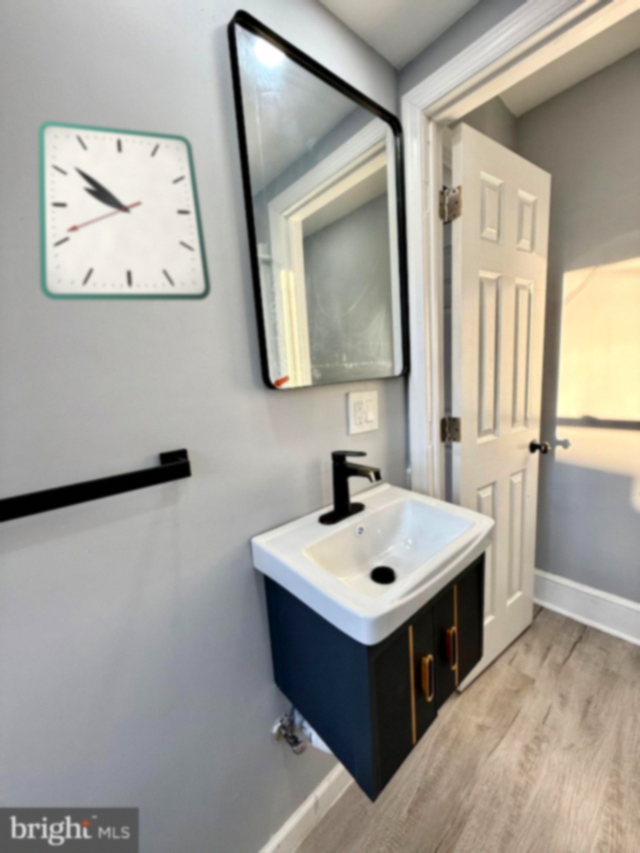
9:51:41
